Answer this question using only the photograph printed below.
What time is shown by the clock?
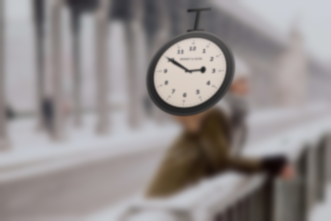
2:50
